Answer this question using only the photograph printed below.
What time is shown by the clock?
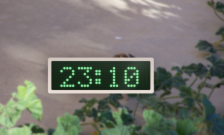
23:10
